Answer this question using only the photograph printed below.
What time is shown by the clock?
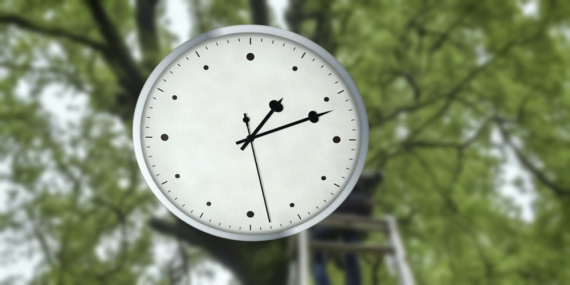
1:11:28
